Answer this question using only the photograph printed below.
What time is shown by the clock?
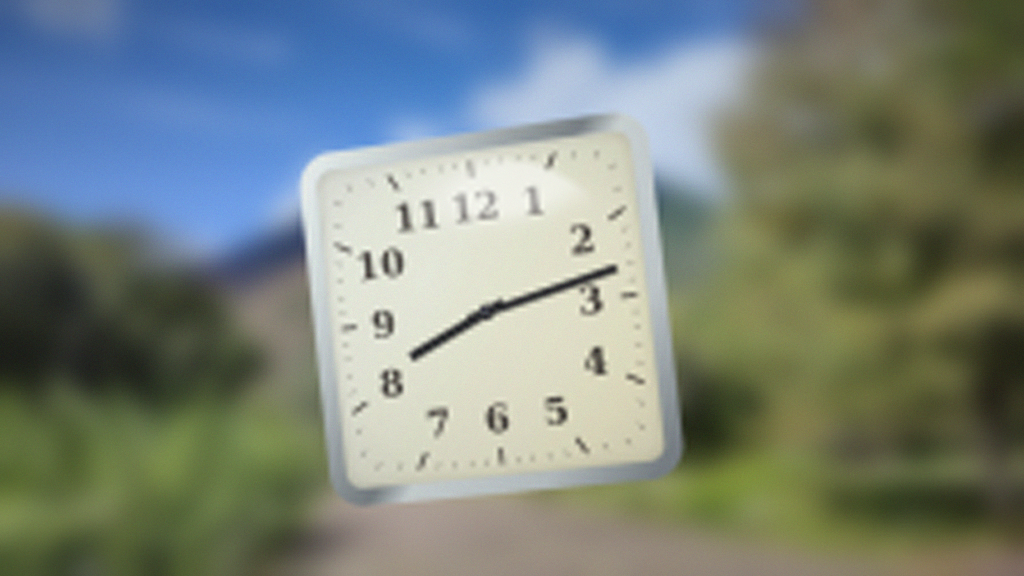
8:13
